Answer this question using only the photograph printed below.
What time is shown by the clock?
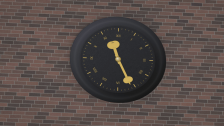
11:26
